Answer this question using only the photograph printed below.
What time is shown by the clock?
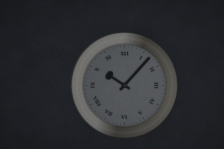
10:07
